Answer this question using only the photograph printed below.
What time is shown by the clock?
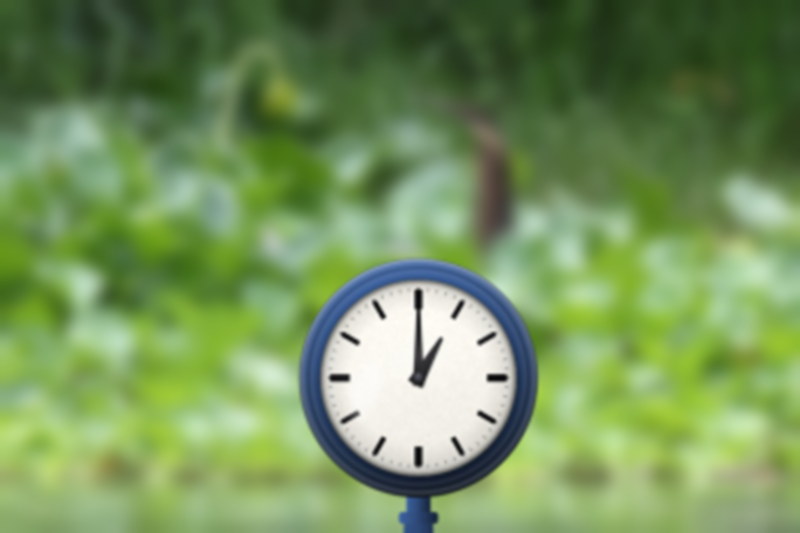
1:00
